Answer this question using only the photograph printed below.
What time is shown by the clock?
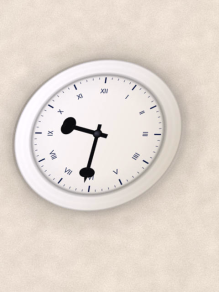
9:31
